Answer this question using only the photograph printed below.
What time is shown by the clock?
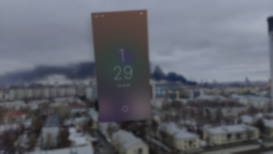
1:29
